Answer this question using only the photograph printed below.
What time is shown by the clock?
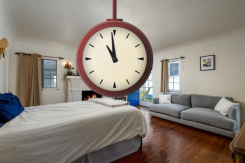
10:59
